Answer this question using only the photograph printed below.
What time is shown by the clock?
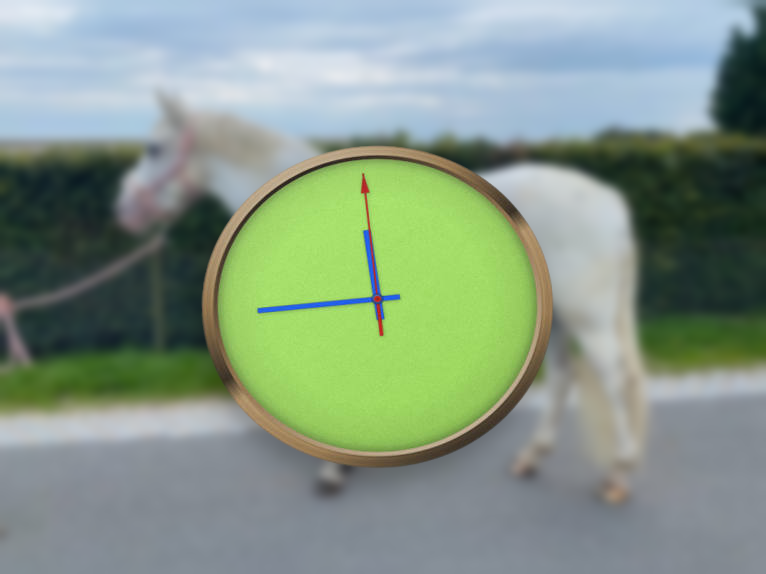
11:43:59
